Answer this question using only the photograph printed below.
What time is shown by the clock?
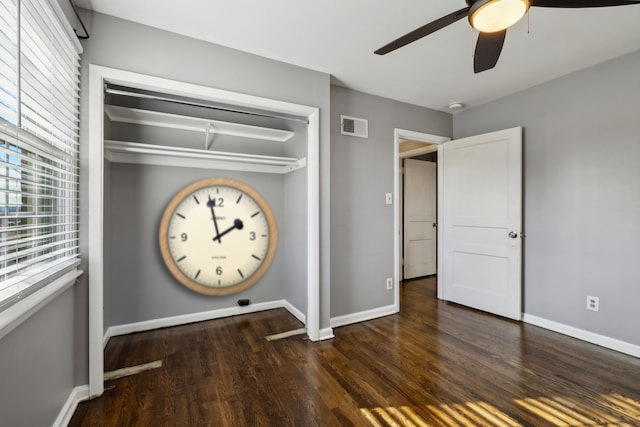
1:58
